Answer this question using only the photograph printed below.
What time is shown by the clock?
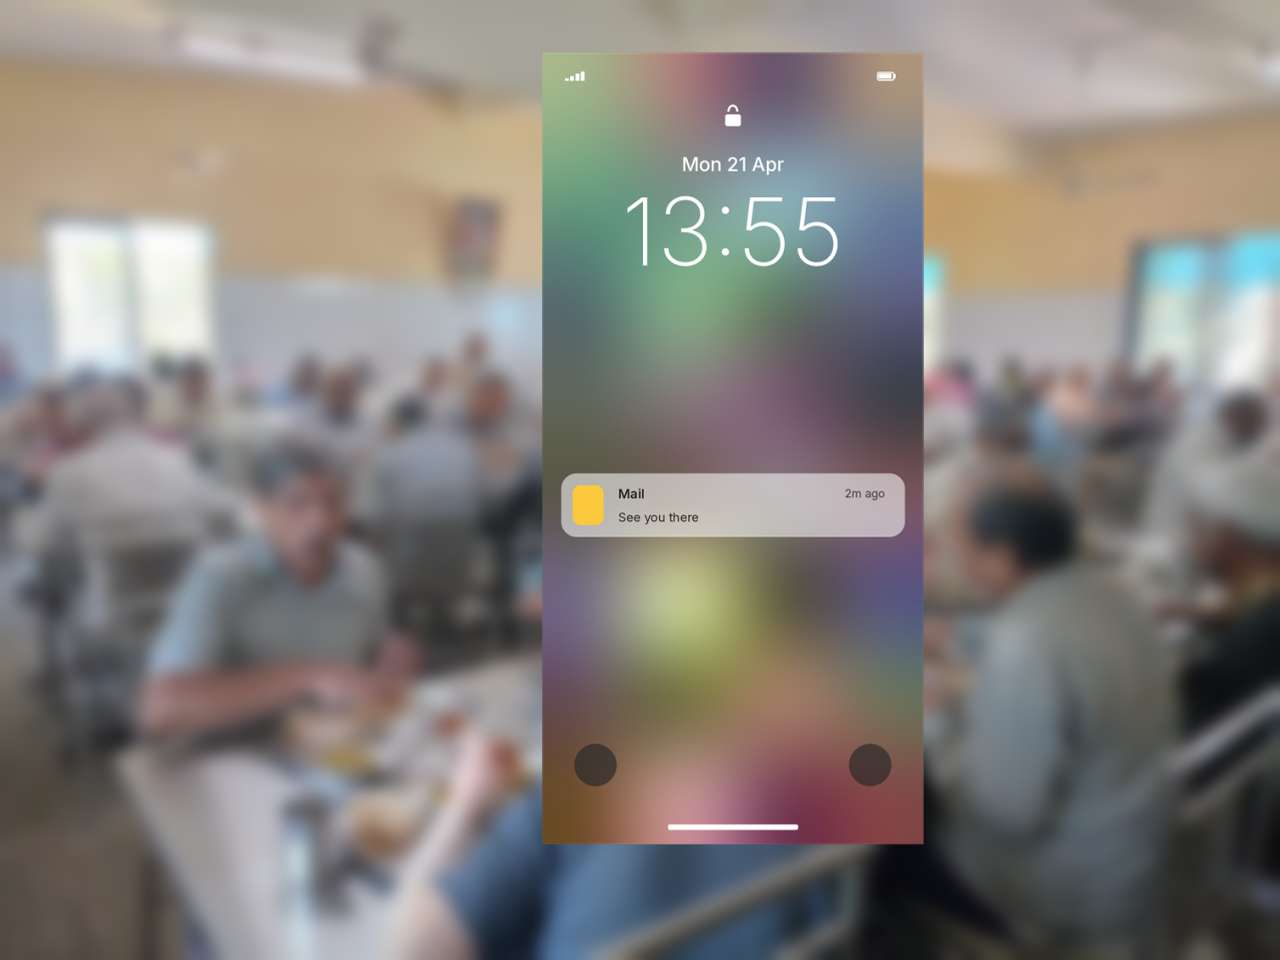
13:55
